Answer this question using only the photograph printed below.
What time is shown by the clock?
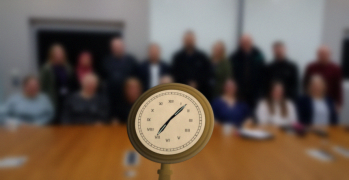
7:07
